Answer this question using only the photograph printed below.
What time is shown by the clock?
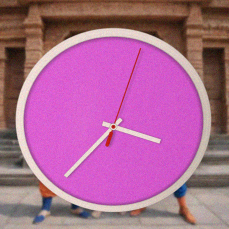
3:37:03
